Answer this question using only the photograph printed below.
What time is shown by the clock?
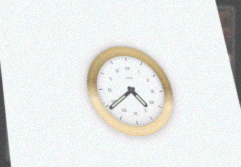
4:39
